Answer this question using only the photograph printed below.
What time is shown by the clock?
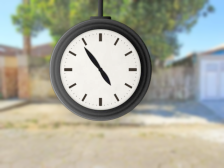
4:54
